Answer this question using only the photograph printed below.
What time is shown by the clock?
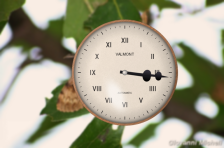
3:16
